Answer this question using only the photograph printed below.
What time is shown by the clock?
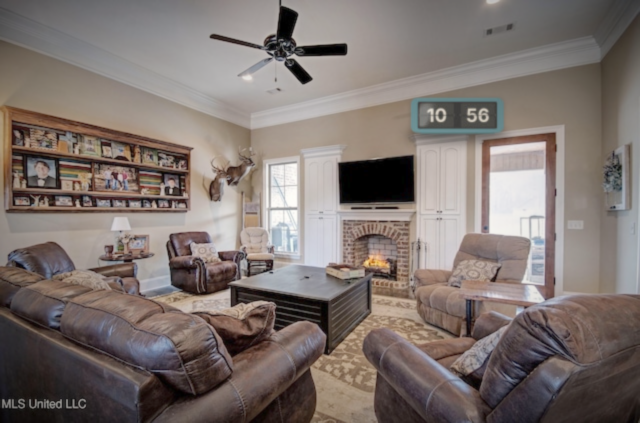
10:56
